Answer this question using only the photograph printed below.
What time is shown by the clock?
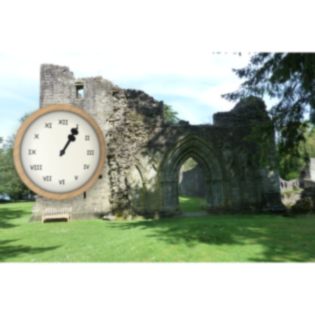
1:05
